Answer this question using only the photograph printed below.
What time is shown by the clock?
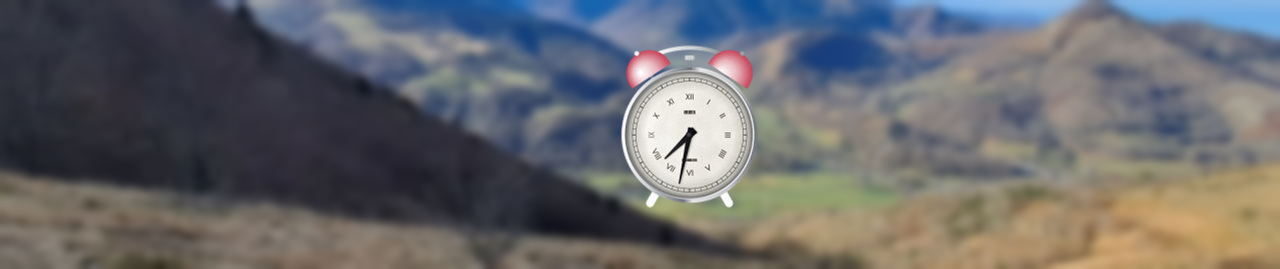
7:32
